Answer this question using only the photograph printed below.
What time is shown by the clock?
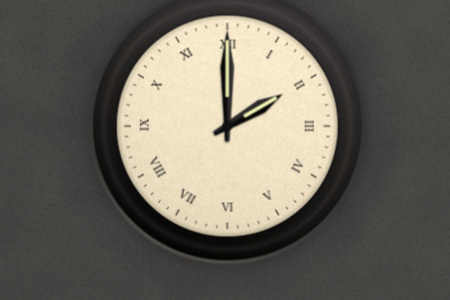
2:00
